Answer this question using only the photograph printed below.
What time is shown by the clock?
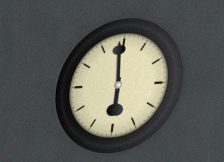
5:59
